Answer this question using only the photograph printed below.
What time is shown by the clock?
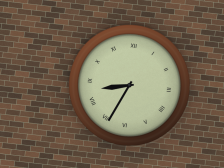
8:34
